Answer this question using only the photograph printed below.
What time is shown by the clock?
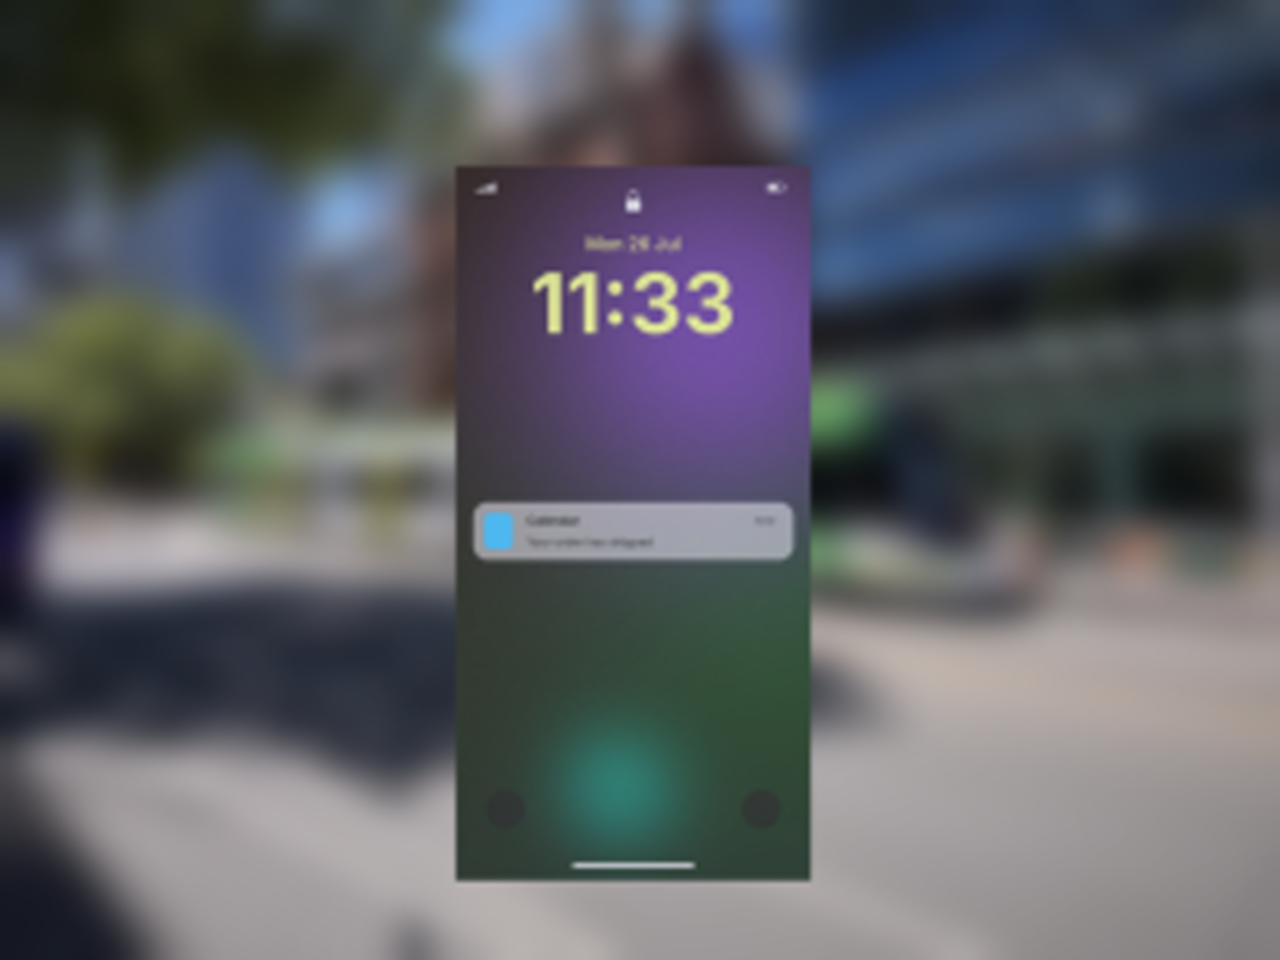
11:33
